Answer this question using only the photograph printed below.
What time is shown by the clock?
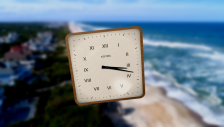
3:18
